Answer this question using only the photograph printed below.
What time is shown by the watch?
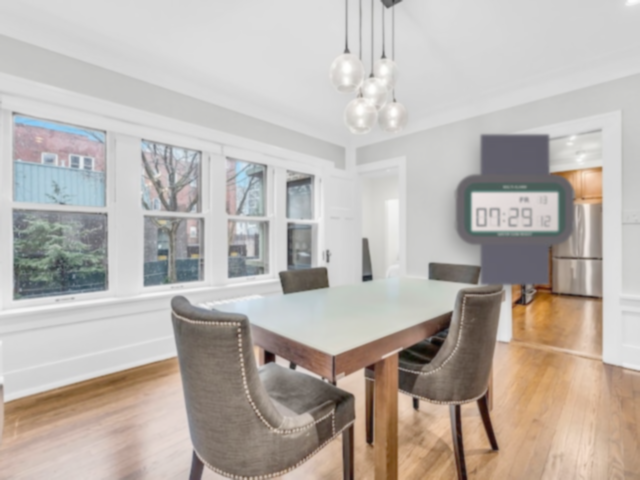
7:29
